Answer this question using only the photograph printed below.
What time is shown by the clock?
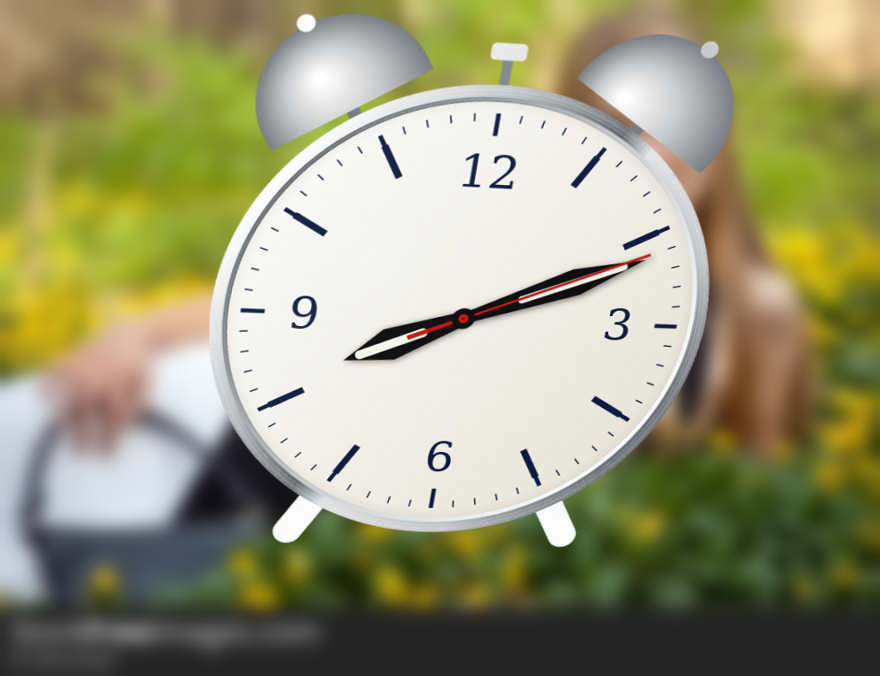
8:11:11
